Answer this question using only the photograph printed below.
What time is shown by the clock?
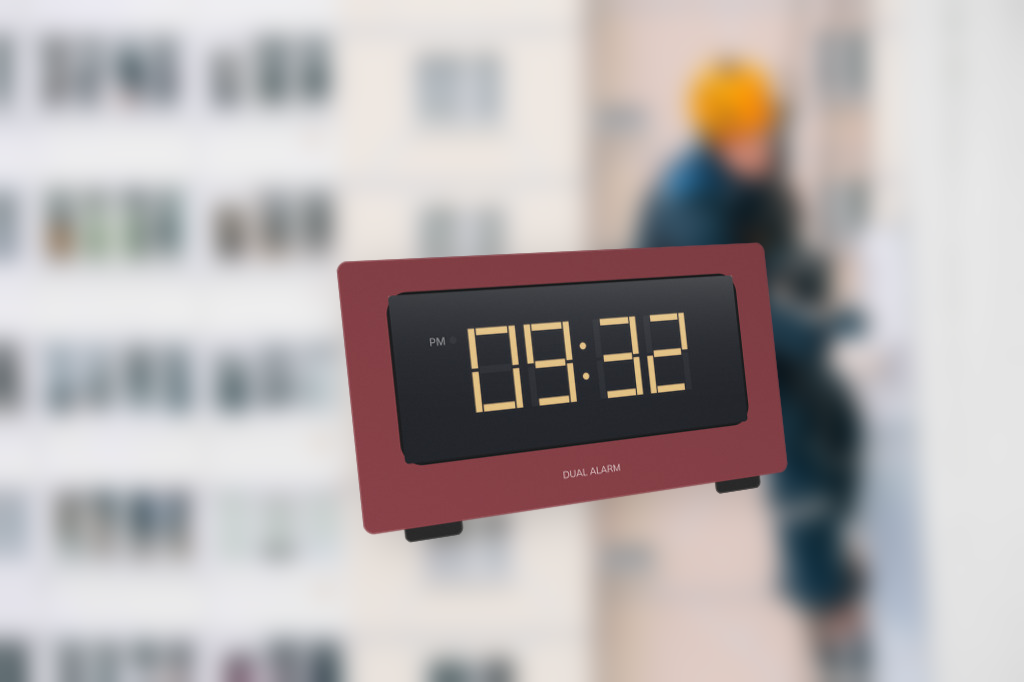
9:32
